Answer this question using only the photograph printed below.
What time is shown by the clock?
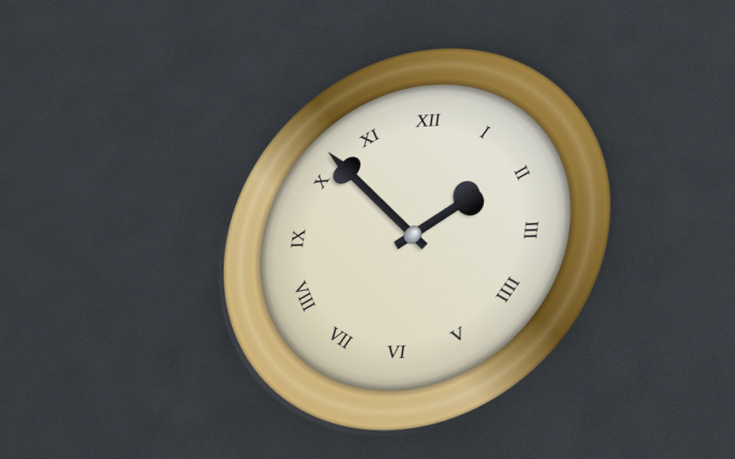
1:52
